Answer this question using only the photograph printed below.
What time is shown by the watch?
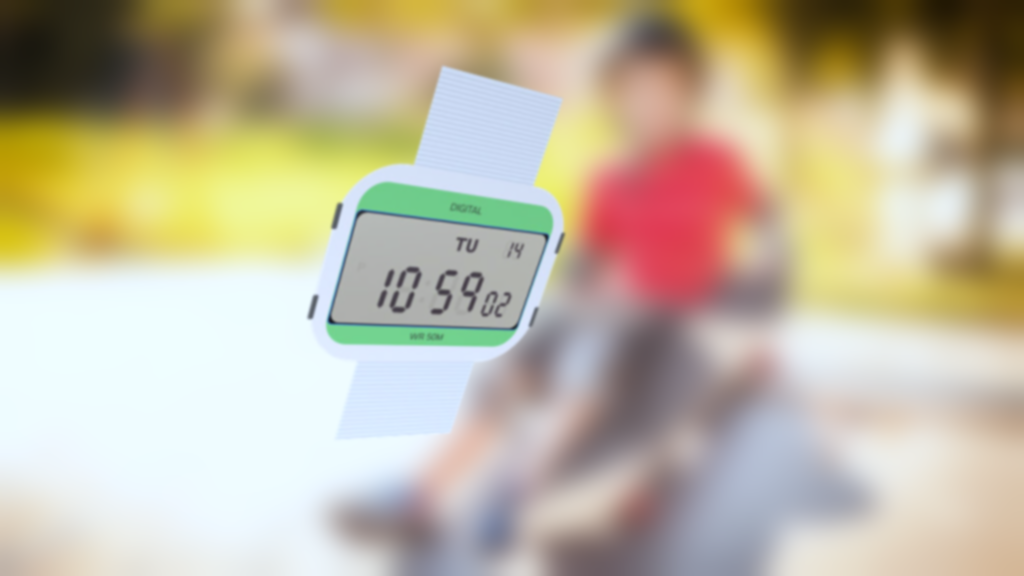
10:59:02
